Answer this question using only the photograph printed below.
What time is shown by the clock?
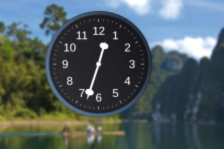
12:33
